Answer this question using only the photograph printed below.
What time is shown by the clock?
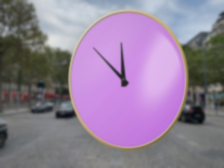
11:52
